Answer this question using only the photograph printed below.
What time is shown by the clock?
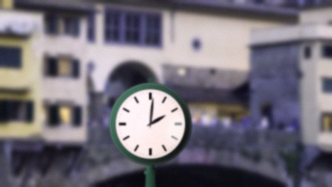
2:01
